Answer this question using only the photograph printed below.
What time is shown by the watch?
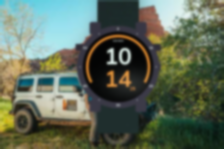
10:14
